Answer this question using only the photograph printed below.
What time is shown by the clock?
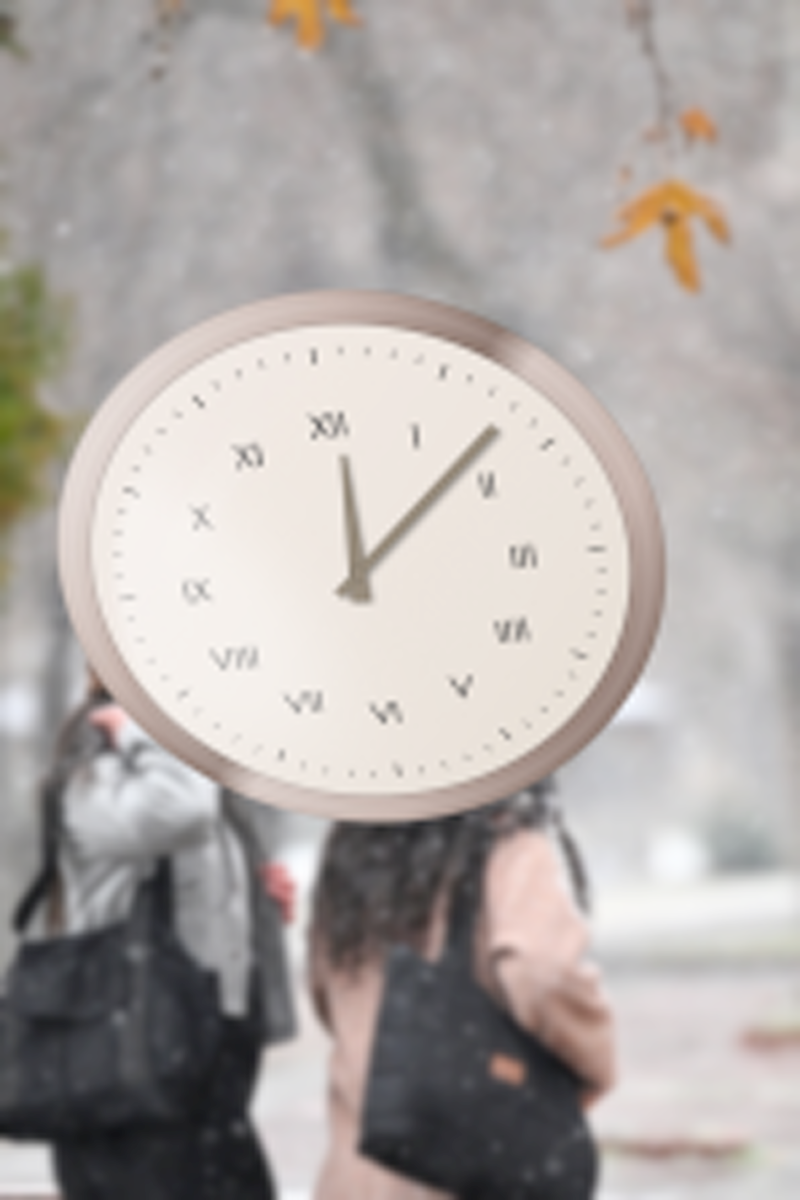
12:08
